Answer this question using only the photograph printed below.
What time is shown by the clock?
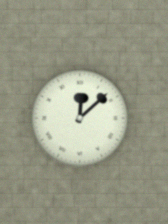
12:08
